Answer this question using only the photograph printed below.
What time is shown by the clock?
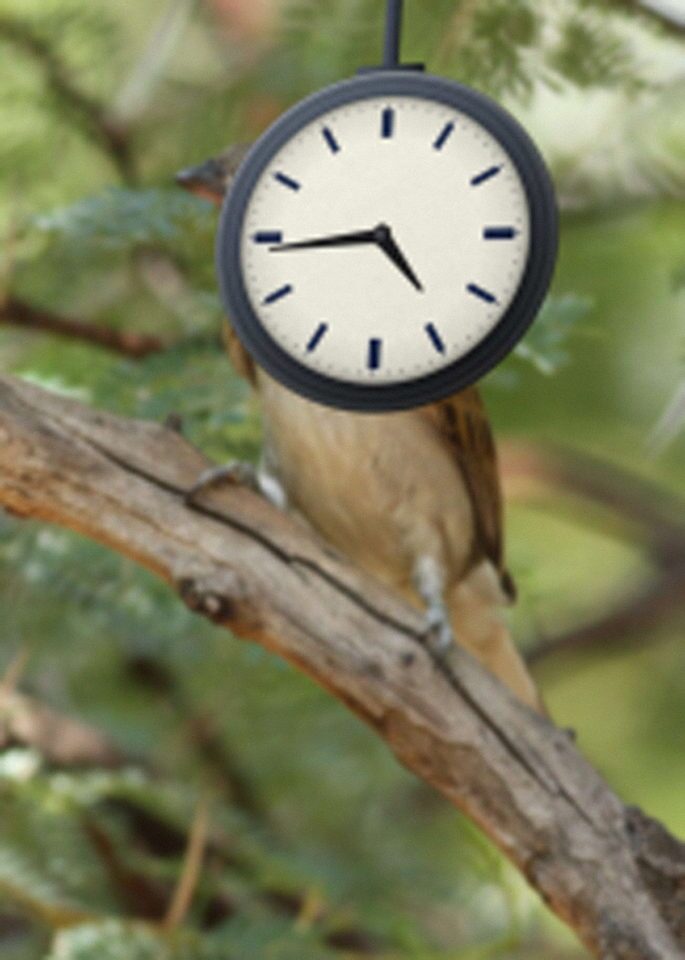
4:44
